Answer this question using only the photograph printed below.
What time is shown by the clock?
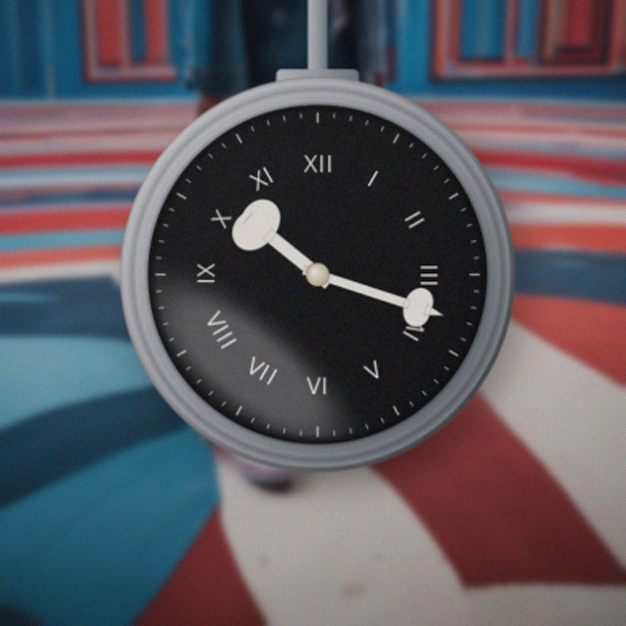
10:18
